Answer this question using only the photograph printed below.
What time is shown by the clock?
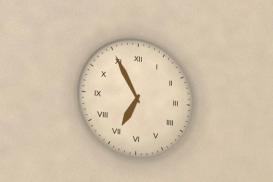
6:55
